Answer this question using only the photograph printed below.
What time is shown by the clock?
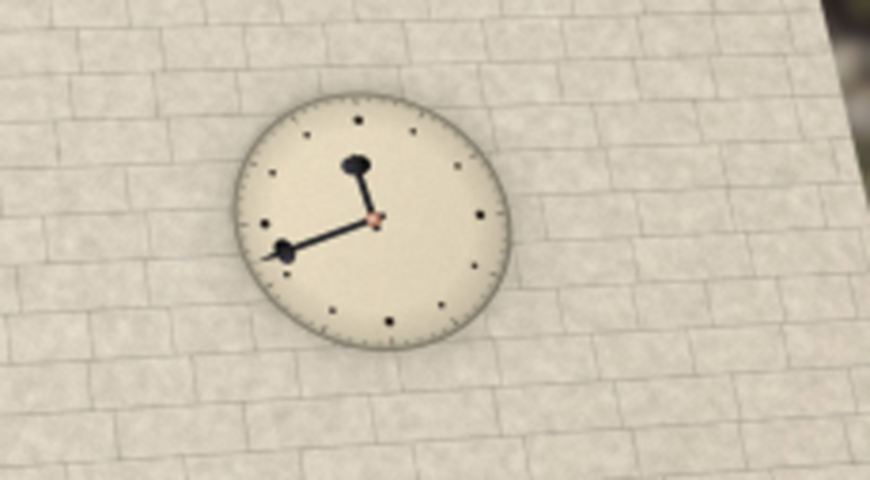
11:42
